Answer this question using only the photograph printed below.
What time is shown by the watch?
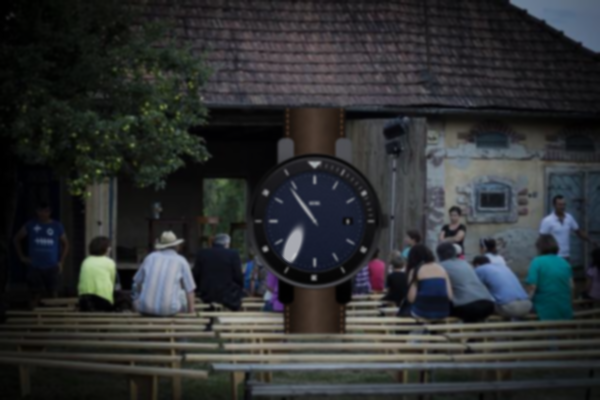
10:54
